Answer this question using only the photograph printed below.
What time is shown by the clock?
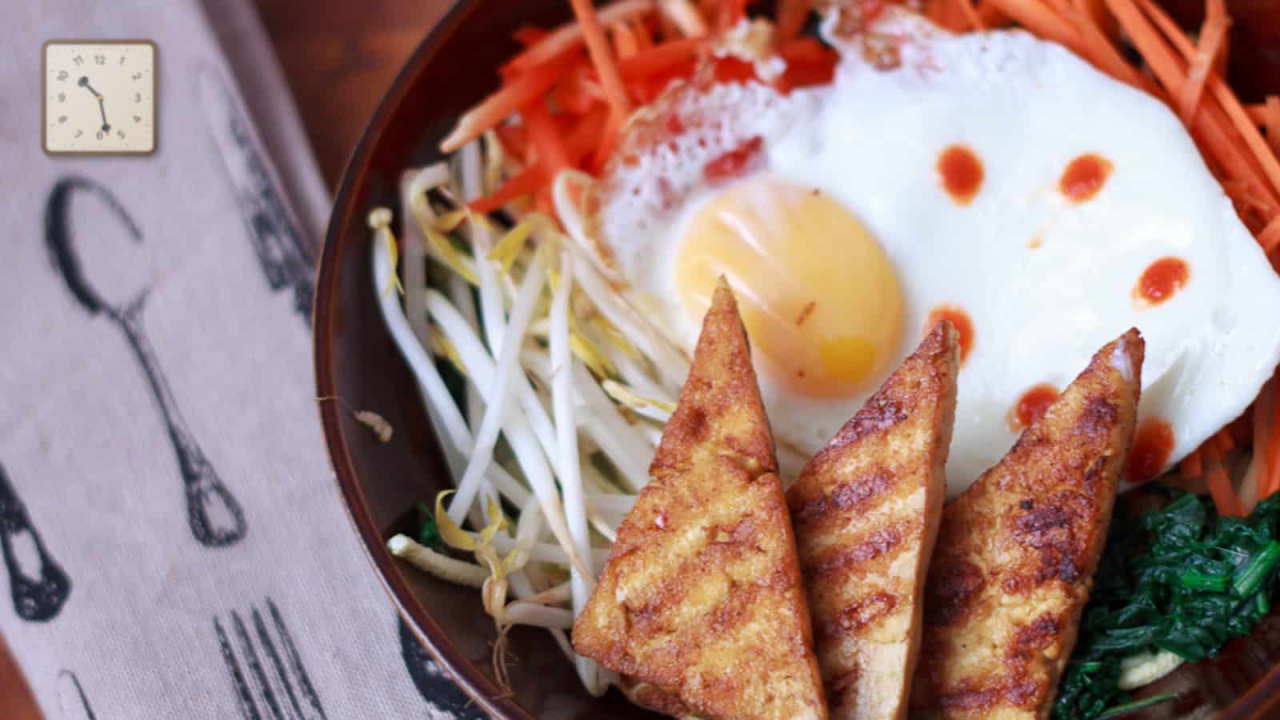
10:28
